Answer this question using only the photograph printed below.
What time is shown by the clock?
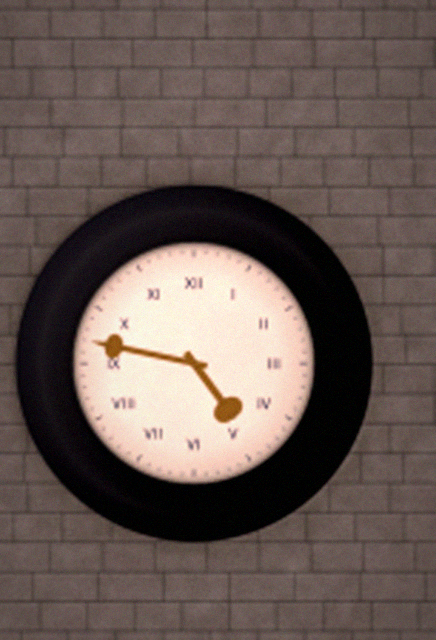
4:47
